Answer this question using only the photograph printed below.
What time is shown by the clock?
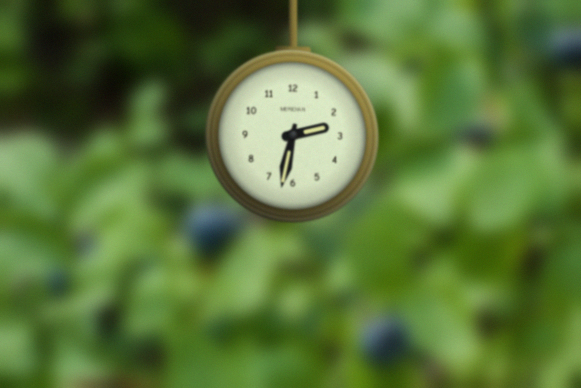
2:32
